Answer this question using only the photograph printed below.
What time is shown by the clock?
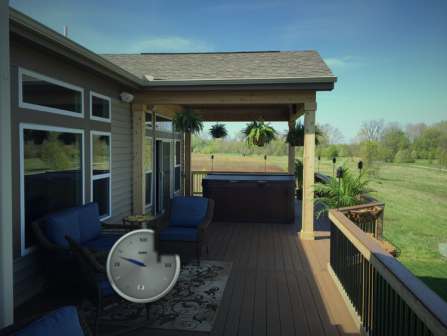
9:48
